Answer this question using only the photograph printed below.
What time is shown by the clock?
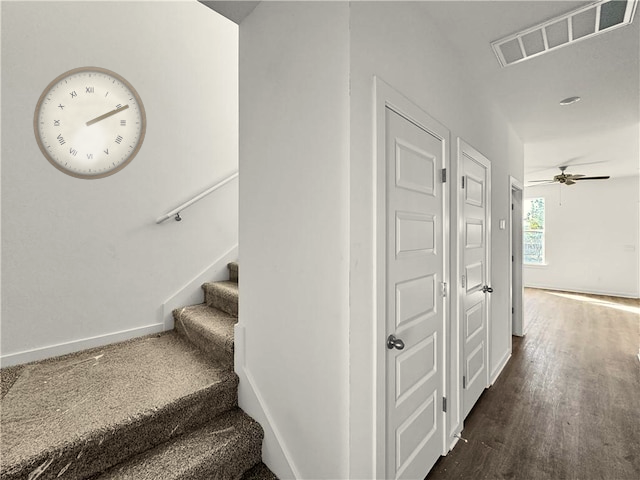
2:11
